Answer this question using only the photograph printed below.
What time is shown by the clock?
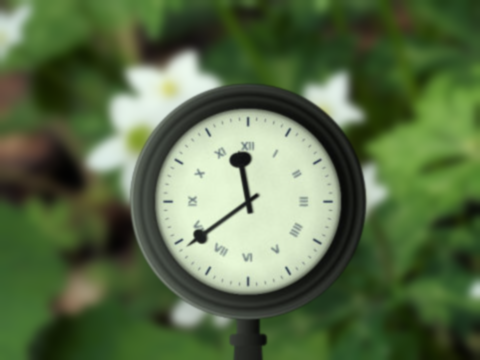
11:39
